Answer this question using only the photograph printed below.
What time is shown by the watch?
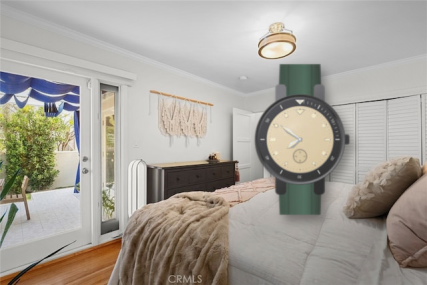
7:51
